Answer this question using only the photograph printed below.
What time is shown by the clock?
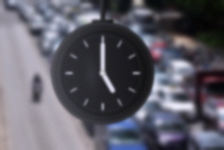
5:00
